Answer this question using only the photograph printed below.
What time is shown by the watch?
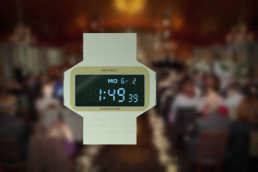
1:49:39
